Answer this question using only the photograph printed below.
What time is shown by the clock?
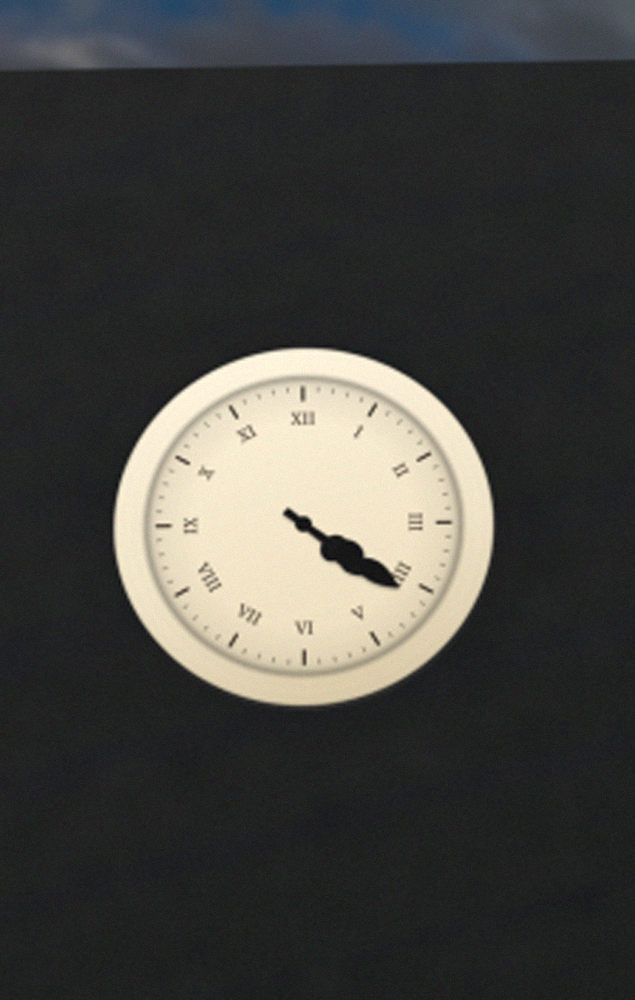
4:21
